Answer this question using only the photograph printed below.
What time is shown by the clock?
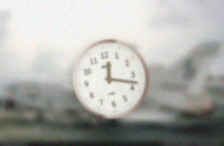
12:18
